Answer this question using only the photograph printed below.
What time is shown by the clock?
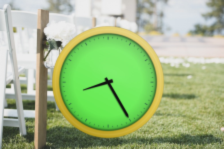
8:25
